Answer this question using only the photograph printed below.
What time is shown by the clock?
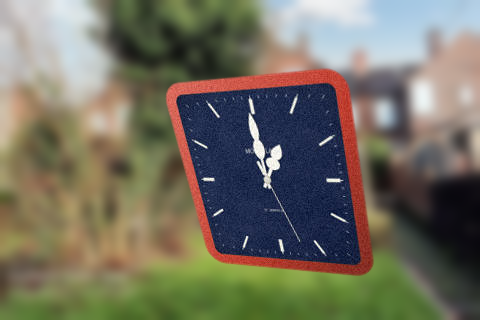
12:59:27
